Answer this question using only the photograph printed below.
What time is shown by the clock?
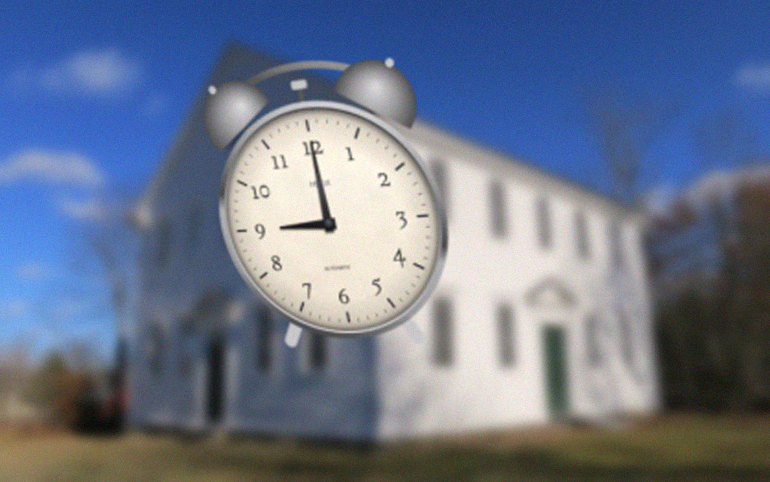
9:00
